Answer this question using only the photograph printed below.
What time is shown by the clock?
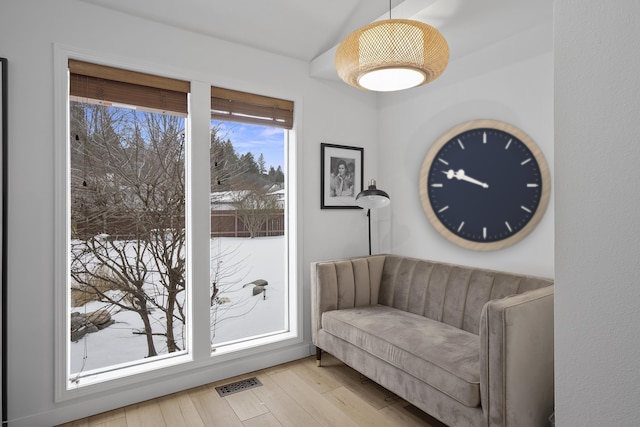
9:48
